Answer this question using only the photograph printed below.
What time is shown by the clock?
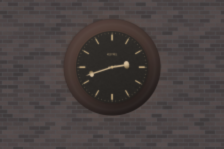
2:42
